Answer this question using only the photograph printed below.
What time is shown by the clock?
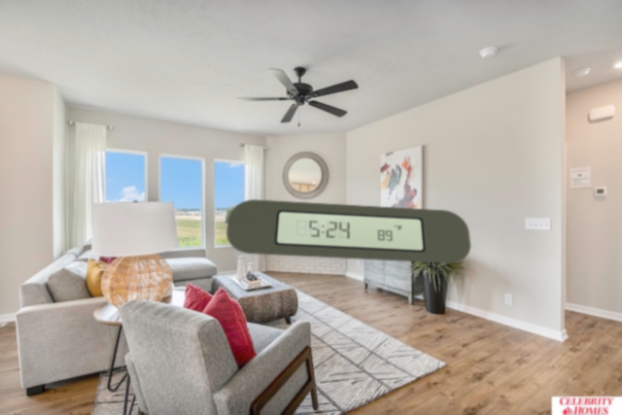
5:24
